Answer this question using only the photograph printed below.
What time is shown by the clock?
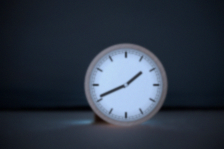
1:41
